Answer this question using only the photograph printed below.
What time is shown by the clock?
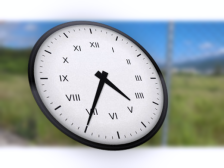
4:35
